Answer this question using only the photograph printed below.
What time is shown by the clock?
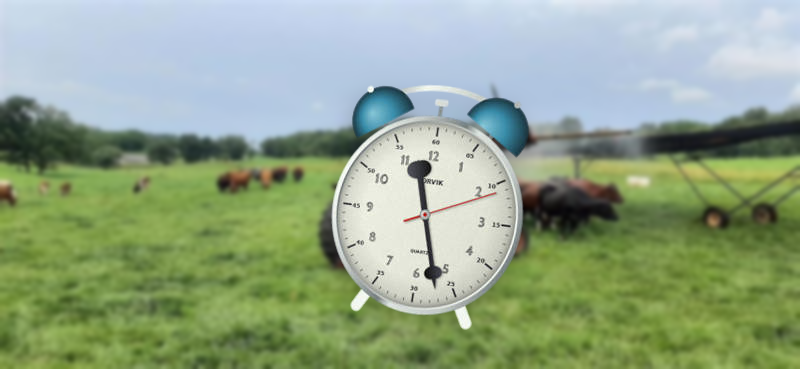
11:27:11
